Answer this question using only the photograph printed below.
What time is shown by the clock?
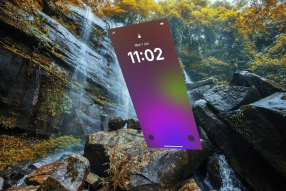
11:02
